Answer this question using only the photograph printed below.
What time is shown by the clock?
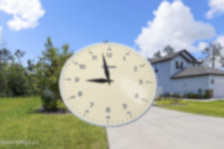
8:58
